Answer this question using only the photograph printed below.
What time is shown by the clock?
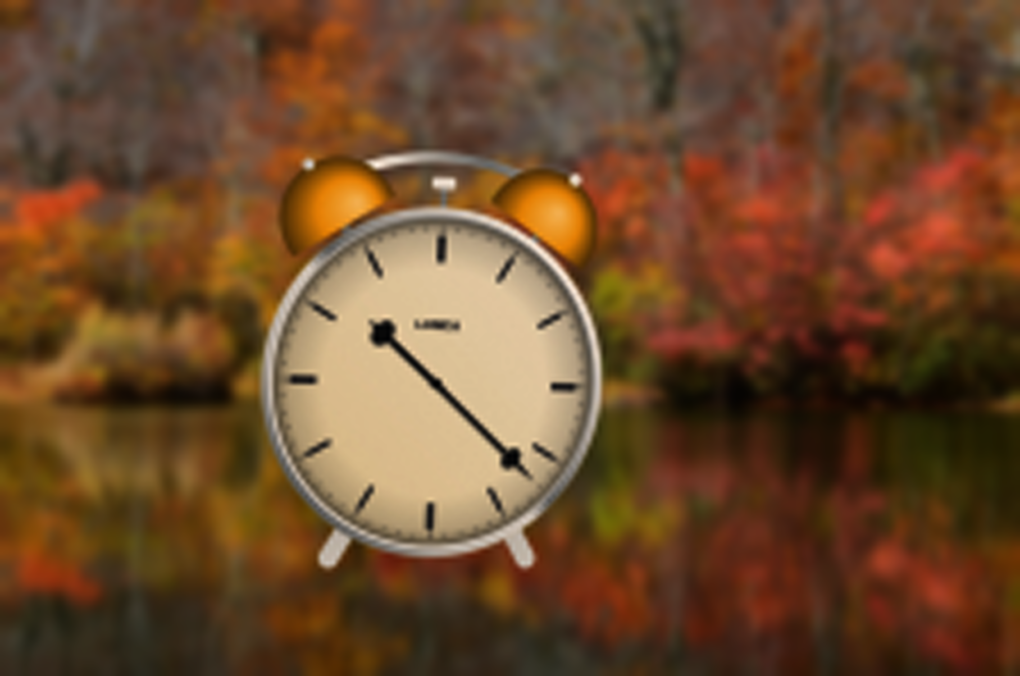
10:22
